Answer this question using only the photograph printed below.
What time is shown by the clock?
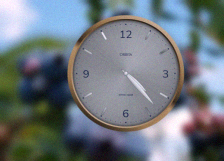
4:23
